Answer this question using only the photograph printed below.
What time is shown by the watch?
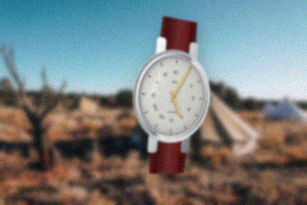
5:05
